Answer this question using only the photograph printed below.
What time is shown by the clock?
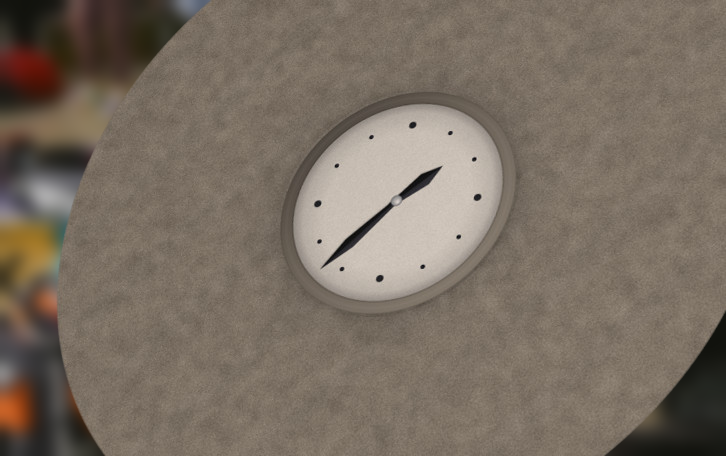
1:37
